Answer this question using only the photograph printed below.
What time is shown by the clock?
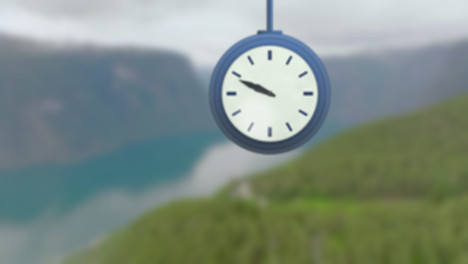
9:49
